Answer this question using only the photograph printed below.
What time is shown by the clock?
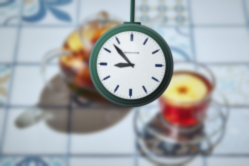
8:53
